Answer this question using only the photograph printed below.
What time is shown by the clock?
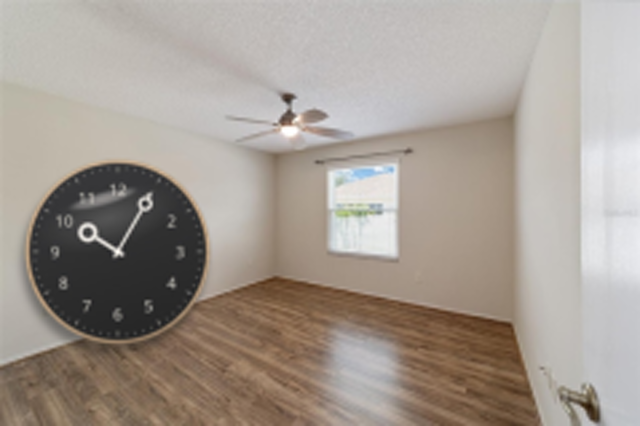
10:05
